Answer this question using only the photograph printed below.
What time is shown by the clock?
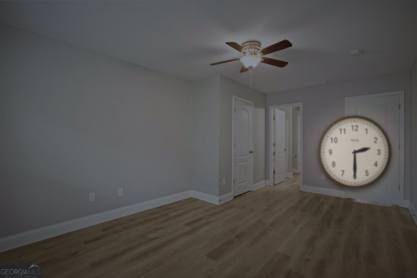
2:30
